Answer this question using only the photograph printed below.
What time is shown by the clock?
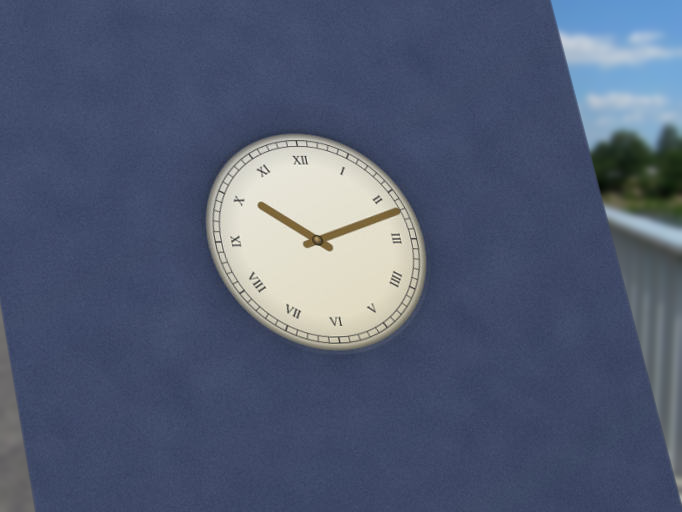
10:12
